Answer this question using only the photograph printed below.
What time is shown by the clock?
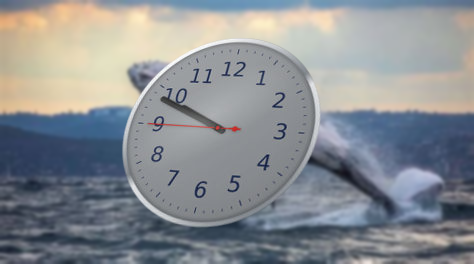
9:48:45
